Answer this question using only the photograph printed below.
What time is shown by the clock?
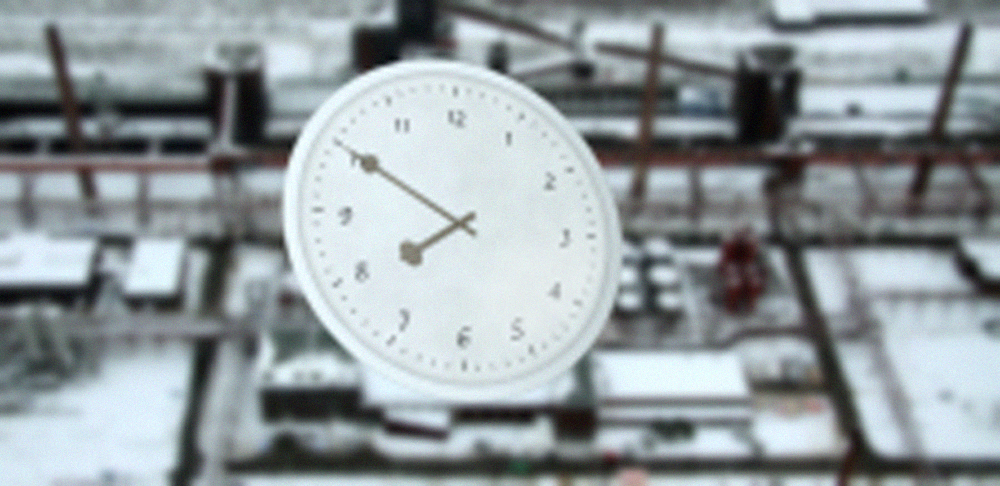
7:50
